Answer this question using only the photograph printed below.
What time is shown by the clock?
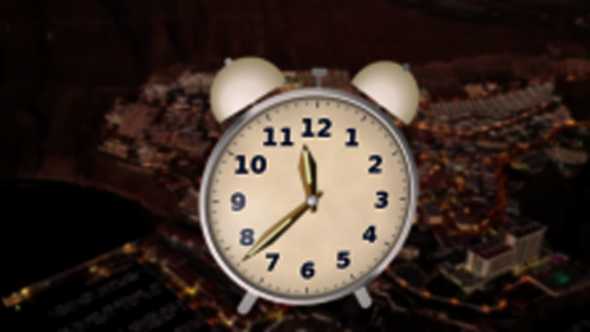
11:38
